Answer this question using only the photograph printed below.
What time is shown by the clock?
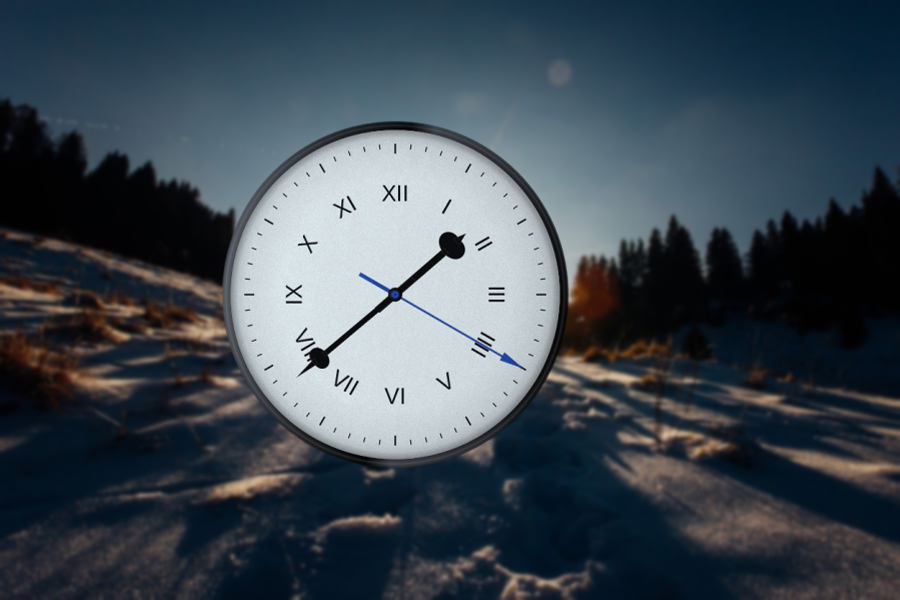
1:38:20
